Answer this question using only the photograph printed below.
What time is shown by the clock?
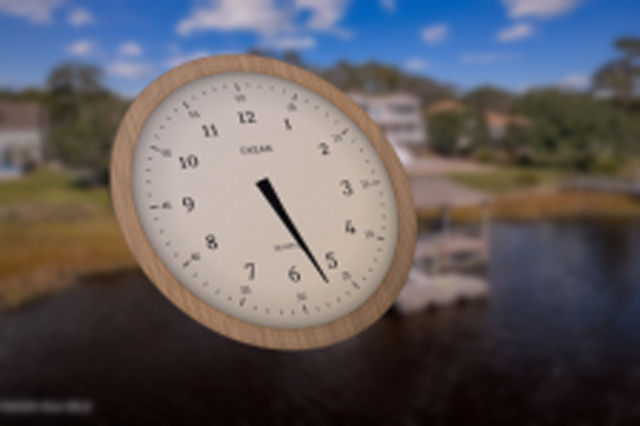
5:27
